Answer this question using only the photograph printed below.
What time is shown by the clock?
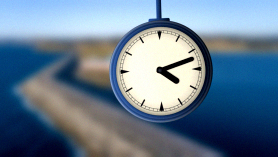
4:12
